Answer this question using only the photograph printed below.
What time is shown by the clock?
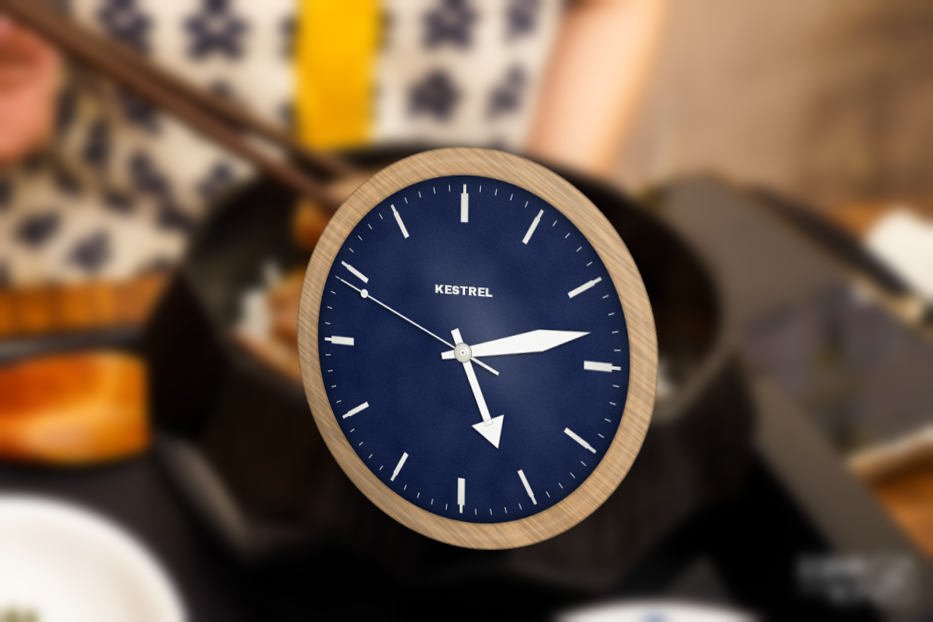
5:12:49
